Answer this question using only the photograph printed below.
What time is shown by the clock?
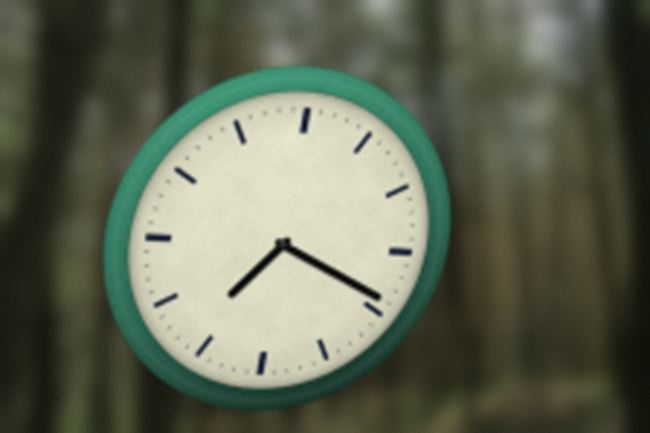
7:19
